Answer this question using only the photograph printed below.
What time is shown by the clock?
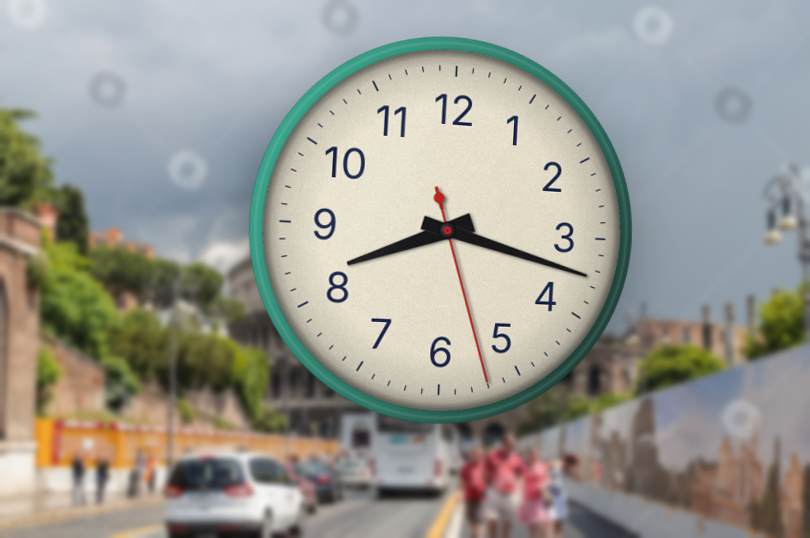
8:17:27
